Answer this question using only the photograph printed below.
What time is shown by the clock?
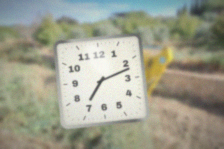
7:12
